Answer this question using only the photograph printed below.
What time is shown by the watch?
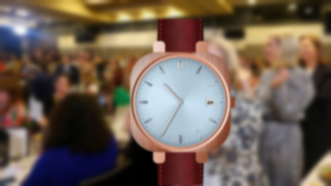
10:35
